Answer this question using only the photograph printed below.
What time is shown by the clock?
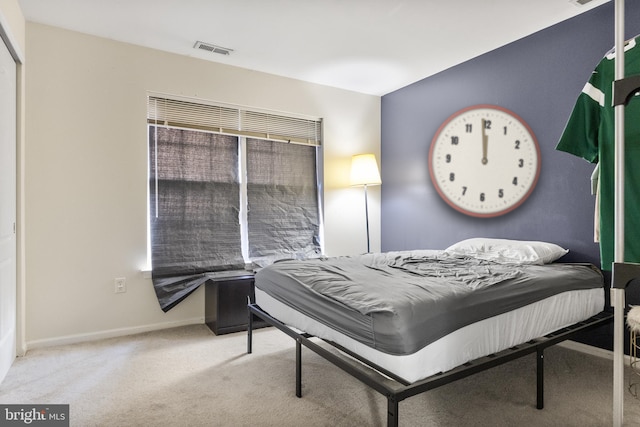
11:59
